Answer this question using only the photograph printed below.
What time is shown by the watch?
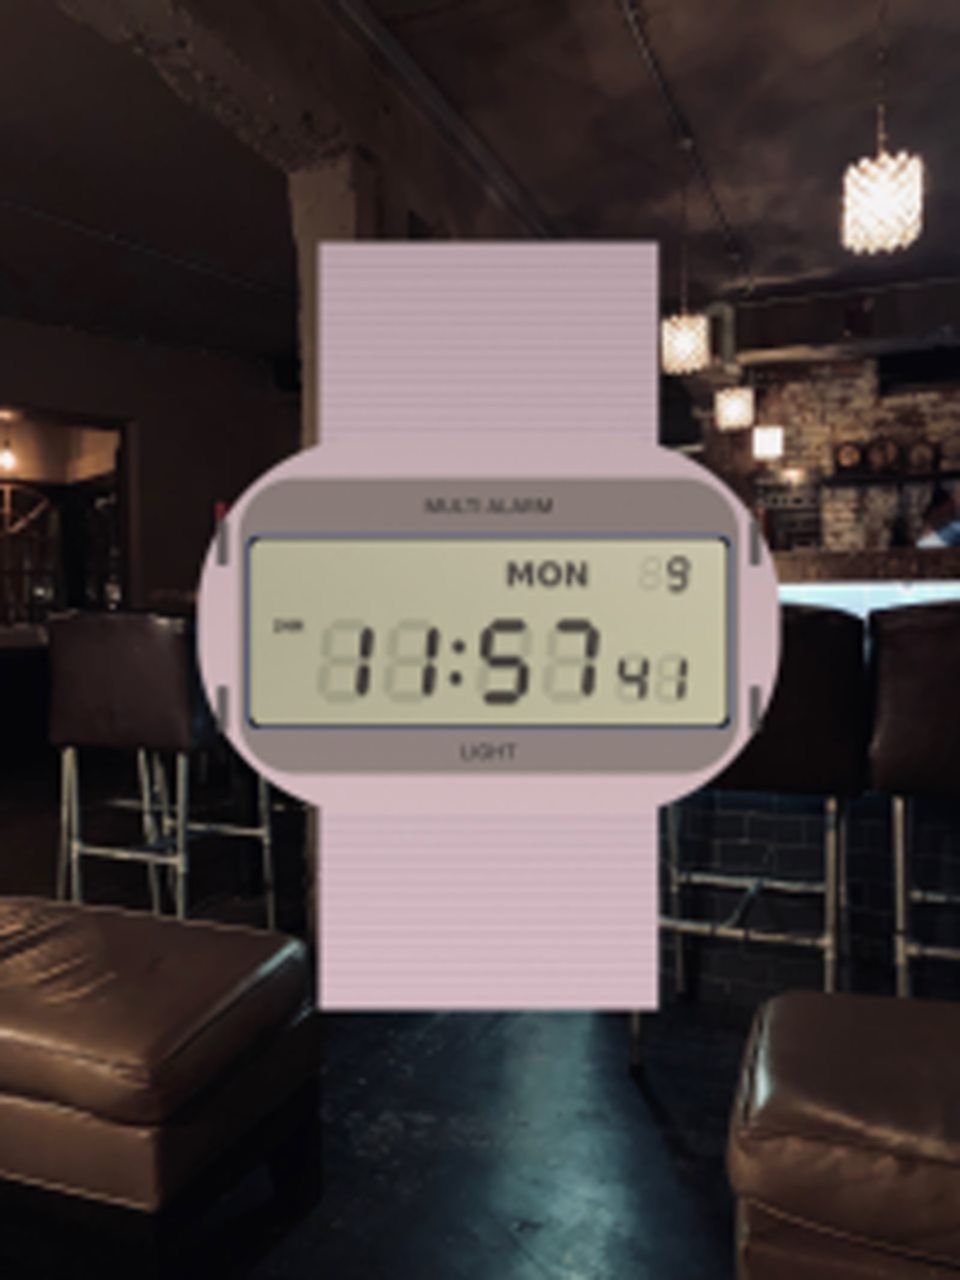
11:57:41
